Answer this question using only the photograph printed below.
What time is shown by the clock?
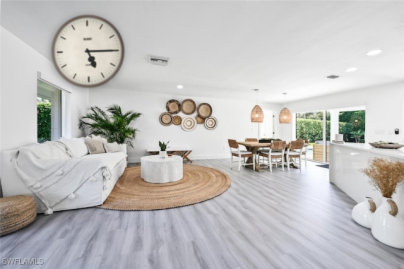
5:15
